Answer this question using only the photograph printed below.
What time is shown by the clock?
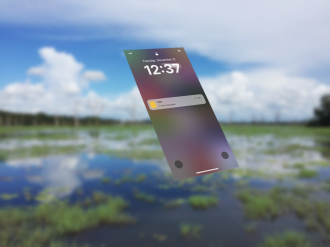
12:37
